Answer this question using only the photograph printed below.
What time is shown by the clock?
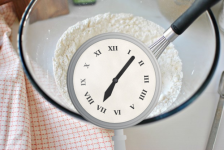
7:07
